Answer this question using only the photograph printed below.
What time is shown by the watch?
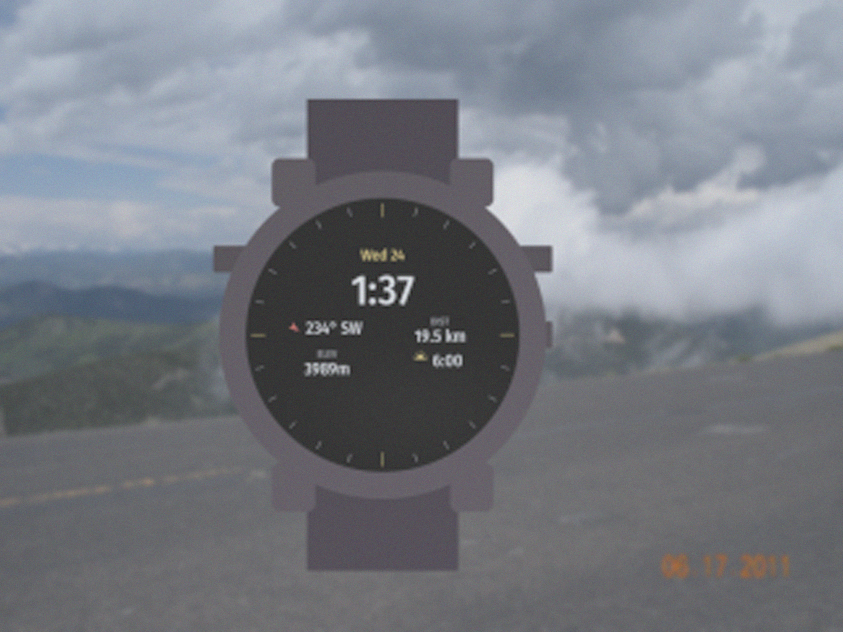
1:37
